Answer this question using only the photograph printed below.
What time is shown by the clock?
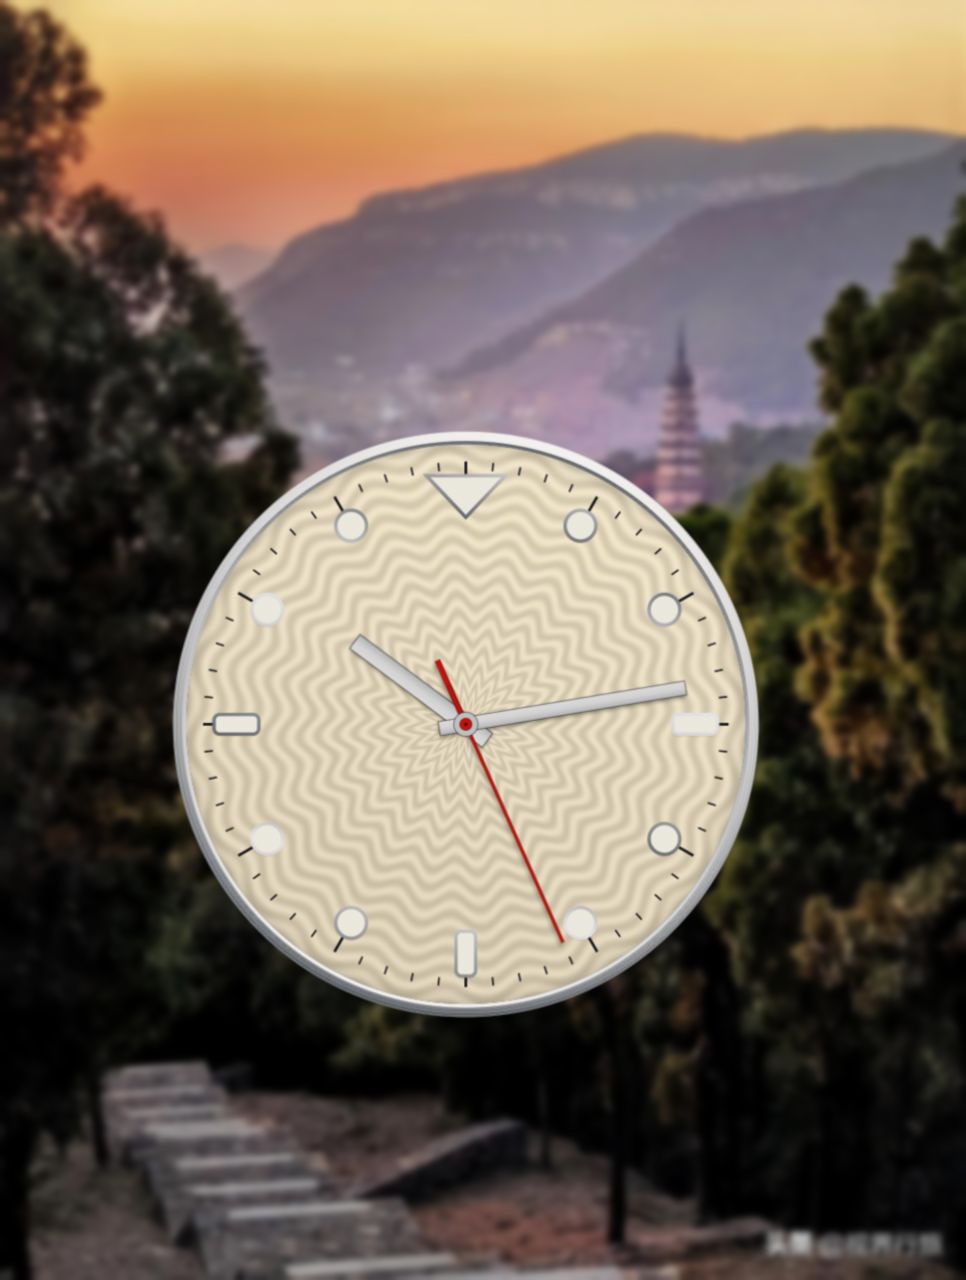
10:13:26
